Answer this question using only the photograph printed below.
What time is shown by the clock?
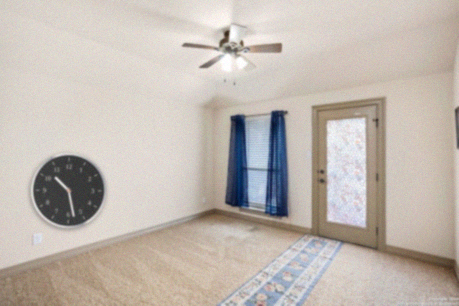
10:28
